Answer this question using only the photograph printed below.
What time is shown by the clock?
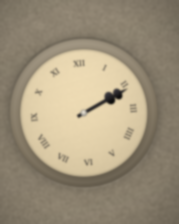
2:11
